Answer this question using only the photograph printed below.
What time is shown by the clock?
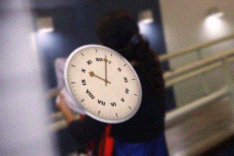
10:03
